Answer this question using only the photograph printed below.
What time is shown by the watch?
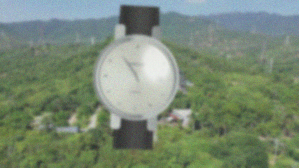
10:54
